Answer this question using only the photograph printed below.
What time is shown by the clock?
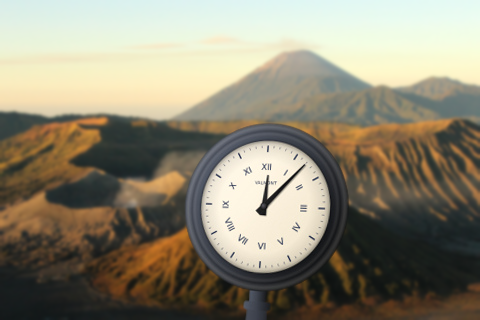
12:07
